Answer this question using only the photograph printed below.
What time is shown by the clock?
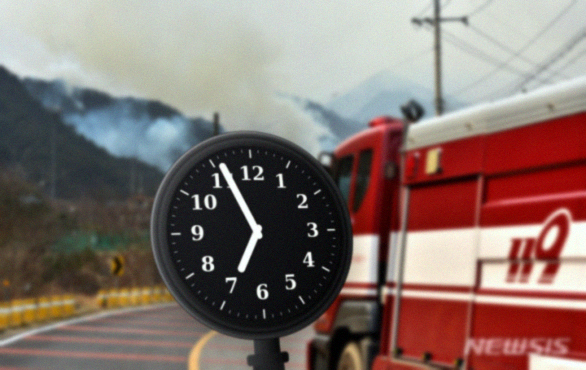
6:56
